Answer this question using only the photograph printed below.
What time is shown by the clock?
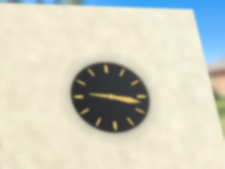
9:17
